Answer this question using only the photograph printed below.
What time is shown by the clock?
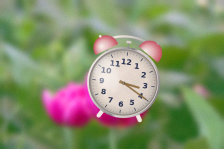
3:20
